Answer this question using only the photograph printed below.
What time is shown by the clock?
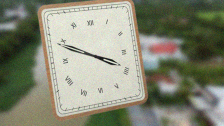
3:49
